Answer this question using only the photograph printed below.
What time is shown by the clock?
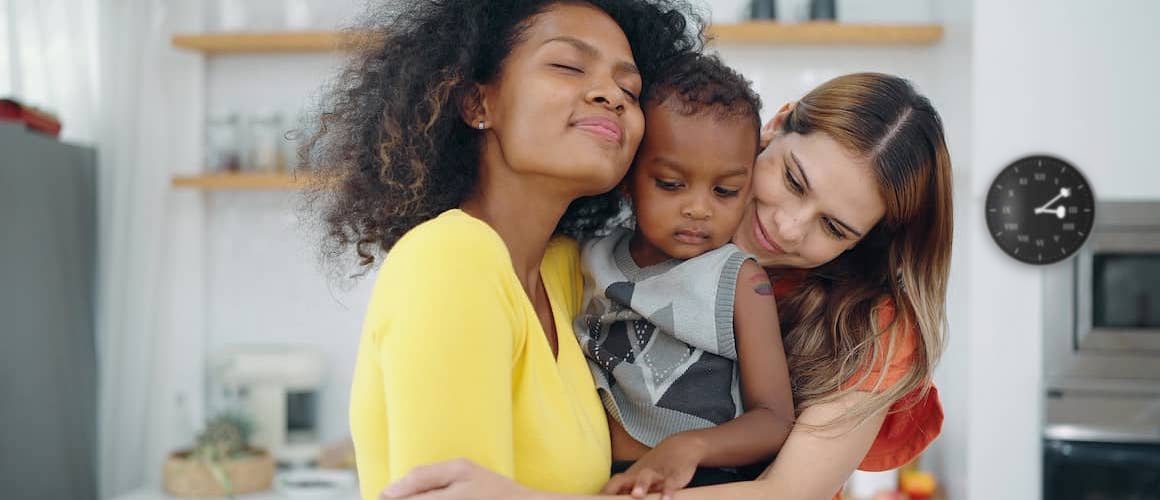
3:09
